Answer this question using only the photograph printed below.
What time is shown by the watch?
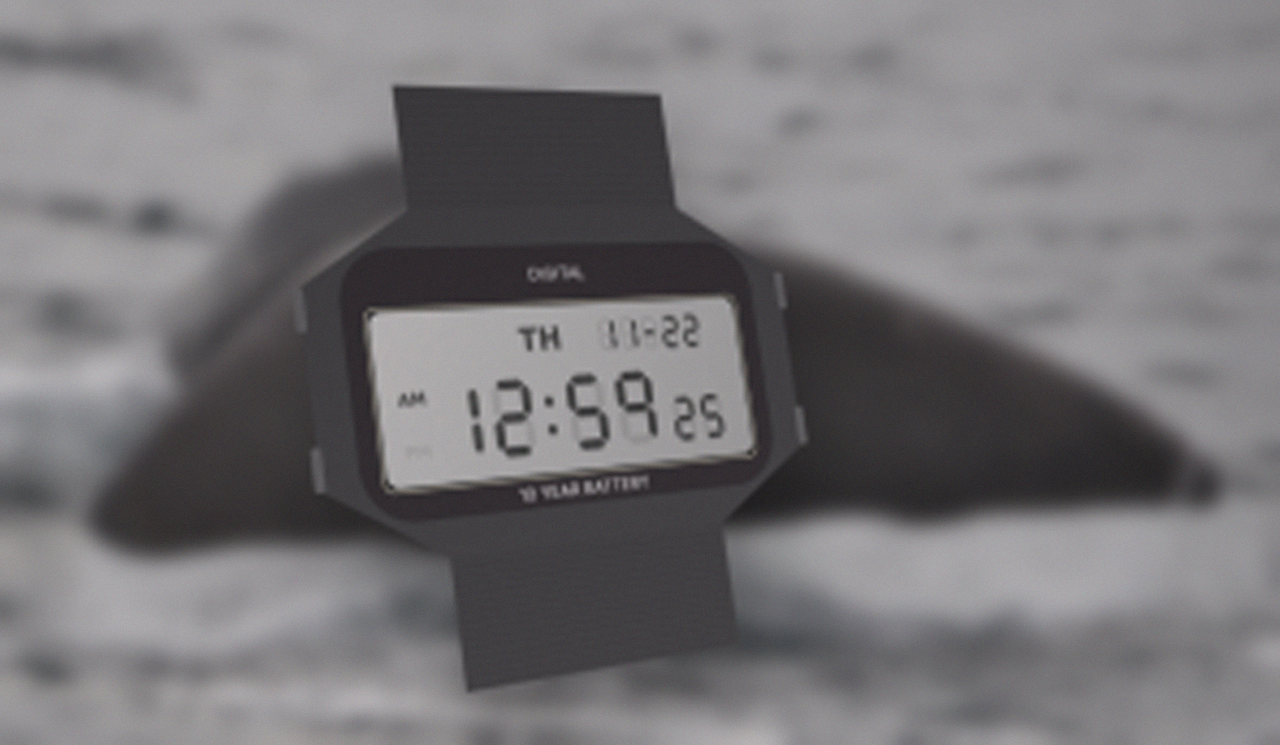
12:59:25
